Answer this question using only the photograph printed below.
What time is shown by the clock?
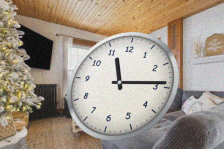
11:14
